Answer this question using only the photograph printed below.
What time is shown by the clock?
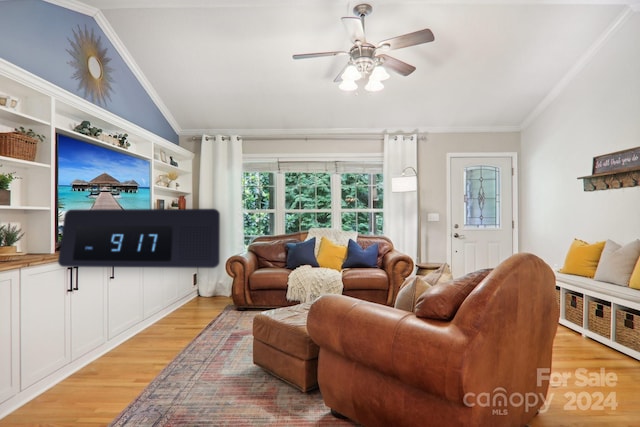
9:17
